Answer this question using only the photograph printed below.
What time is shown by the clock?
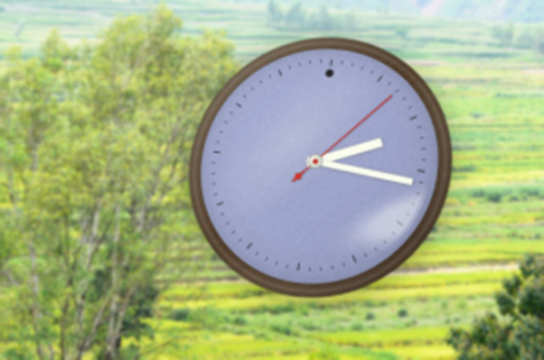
2:16:07
